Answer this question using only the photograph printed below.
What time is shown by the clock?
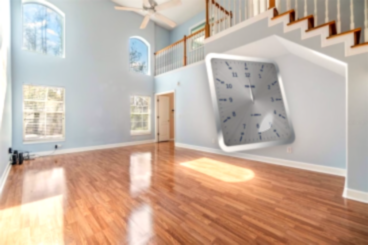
12:00
